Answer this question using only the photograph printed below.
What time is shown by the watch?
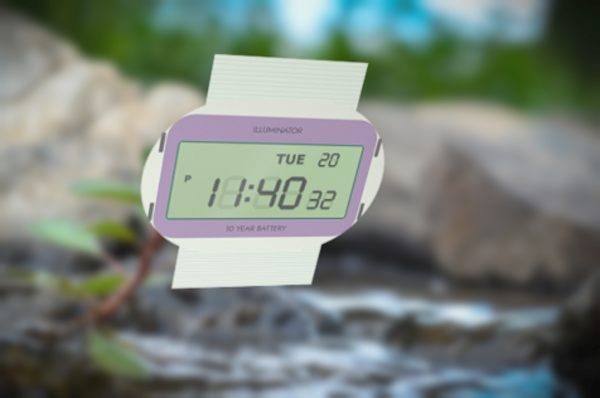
11:40:32
